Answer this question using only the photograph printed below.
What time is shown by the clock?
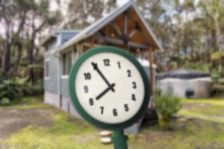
7:55
